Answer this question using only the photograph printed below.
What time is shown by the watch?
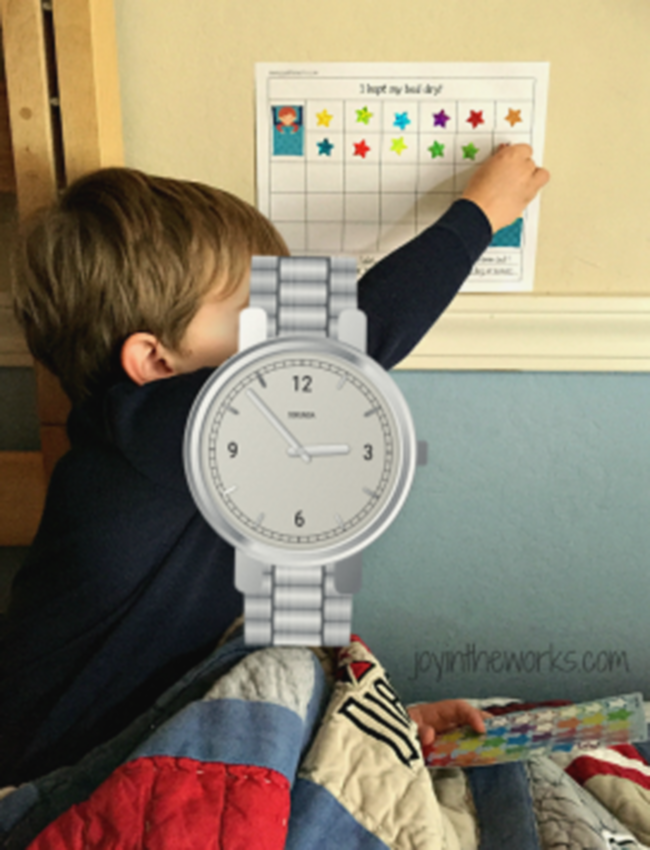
2:53
